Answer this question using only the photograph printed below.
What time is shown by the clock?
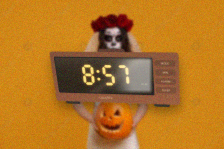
8:57
